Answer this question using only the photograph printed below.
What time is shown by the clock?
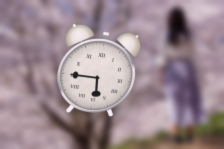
5:45
